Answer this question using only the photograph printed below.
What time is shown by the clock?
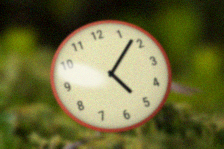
5:08
